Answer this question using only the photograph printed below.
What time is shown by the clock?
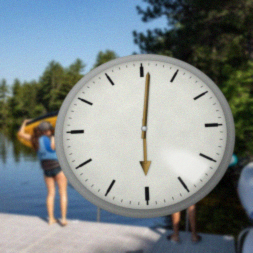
6:01
